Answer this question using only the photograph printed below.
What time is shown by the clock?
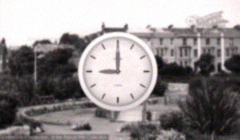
9:00
